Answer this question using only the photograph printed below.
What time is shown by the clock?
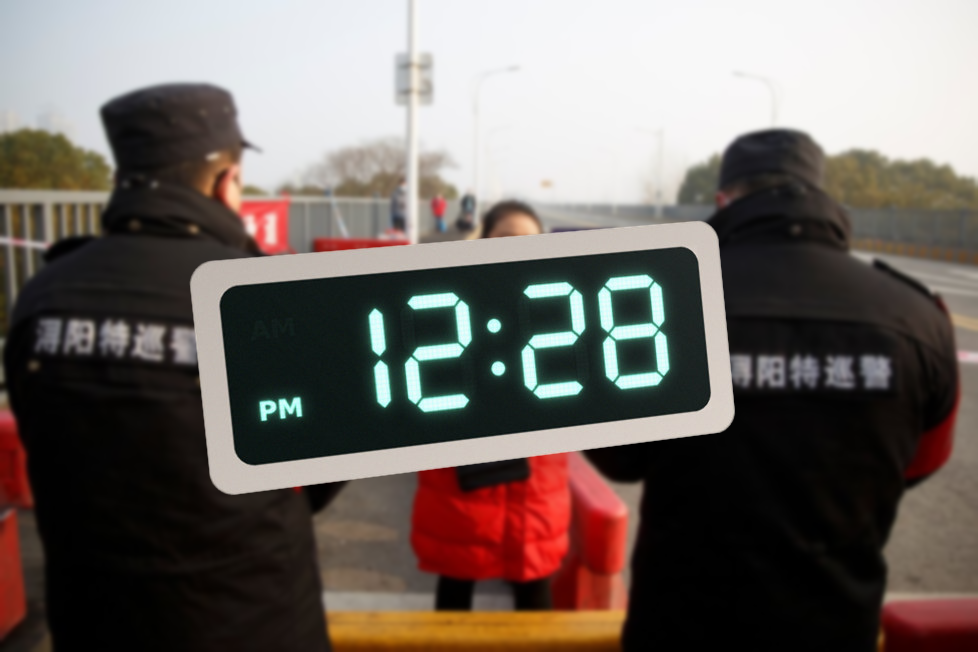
12:28
